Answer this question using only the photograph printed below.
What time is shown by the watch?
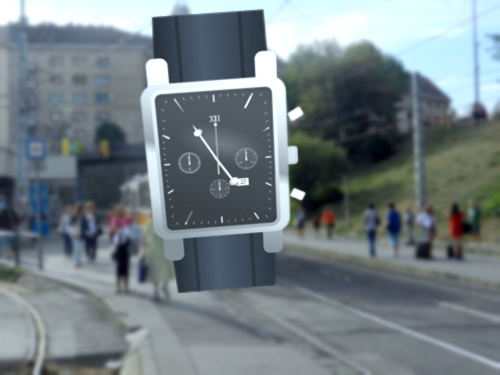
4:55
